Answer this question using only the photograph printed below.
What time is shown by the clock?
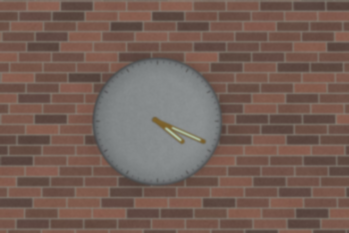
4:19
